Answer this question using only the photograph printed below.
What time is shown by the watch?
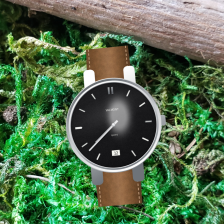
7:38
